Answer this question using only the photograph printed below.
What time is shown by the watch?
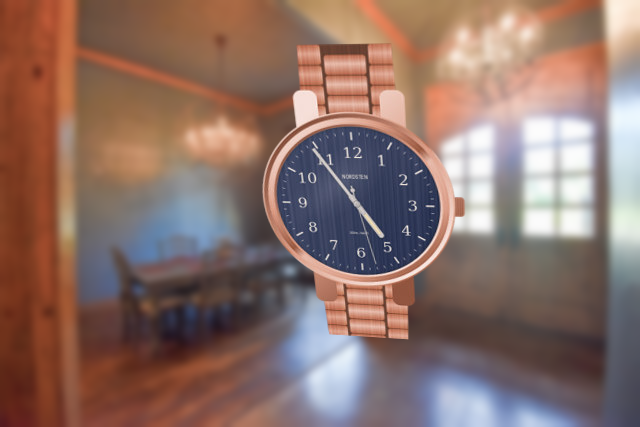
4:54:28
